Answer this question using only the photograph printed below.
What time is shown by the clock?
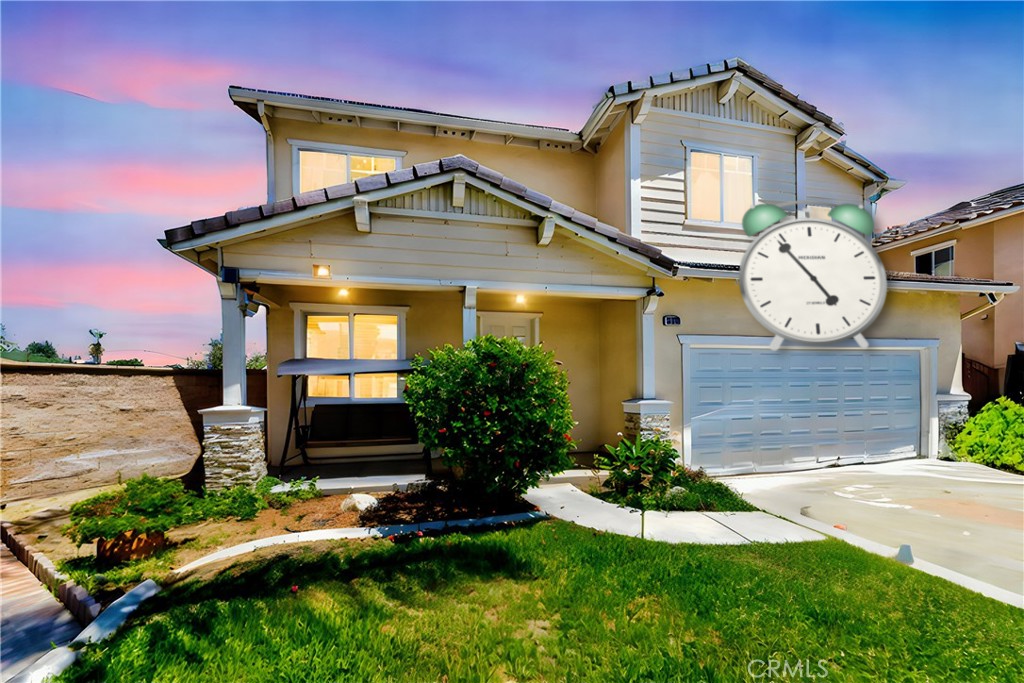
4:54
